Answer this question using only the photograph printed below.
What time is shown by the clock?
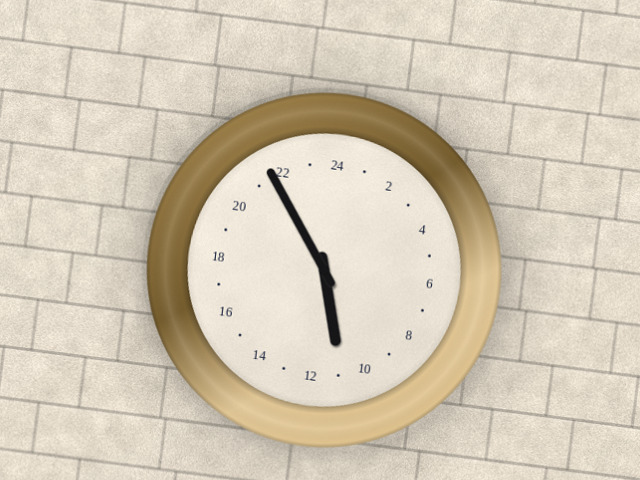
10:54
